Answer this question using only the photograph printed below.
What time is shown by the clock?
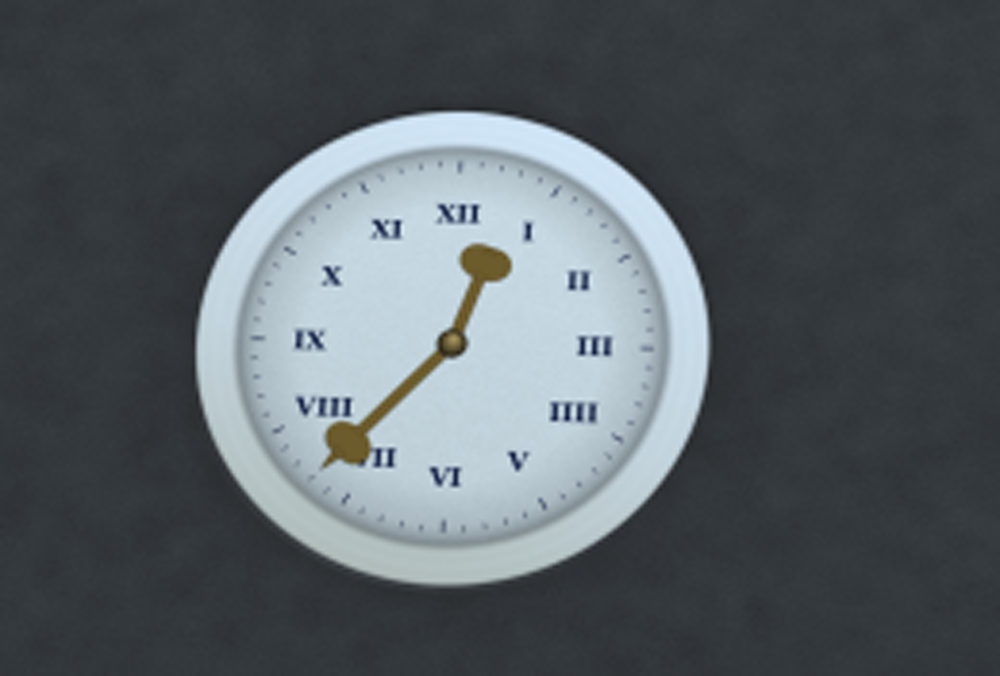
12:37
